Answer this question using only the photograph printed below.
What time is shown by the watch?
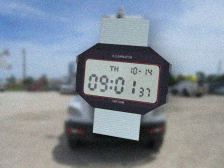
9:01:37
